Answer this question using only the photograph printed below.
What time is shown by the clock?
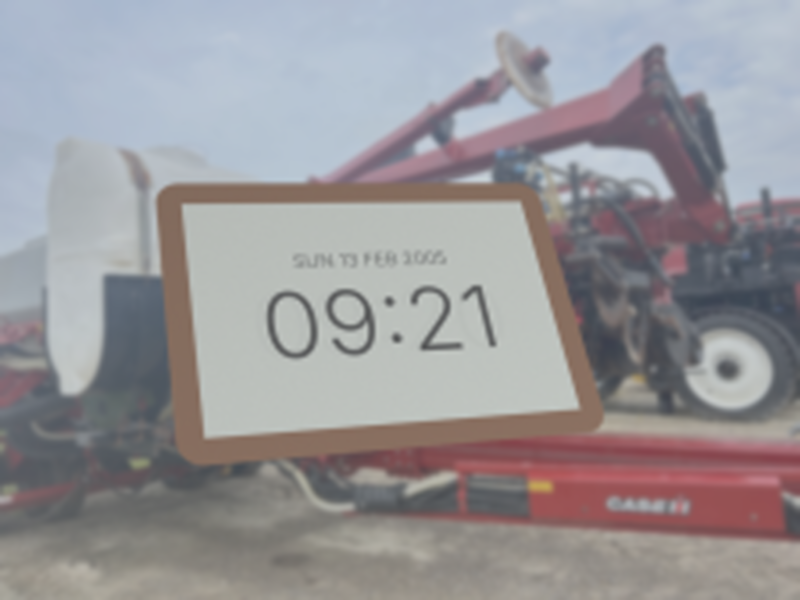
9:21
